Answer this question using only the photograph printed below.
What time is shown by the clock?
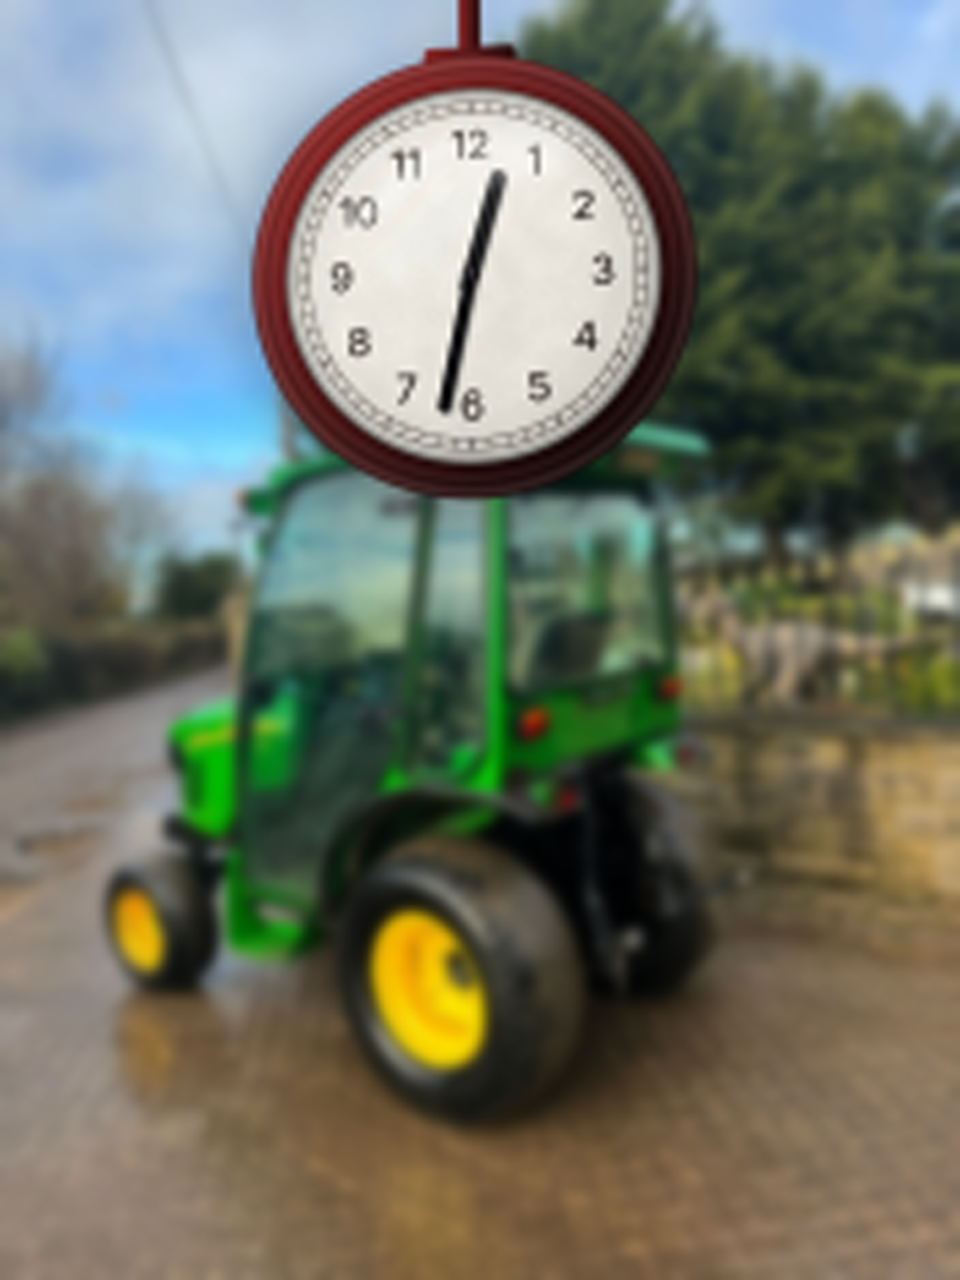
12:32
